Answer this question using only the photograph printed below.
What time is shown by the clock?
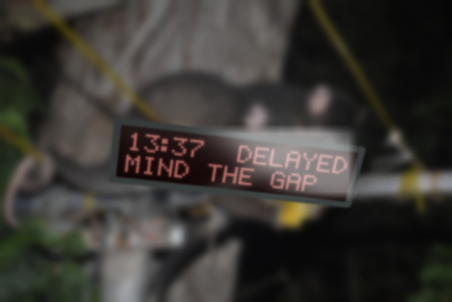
13:37
